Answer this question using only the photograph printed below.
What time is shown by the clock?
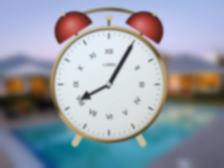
8:05
